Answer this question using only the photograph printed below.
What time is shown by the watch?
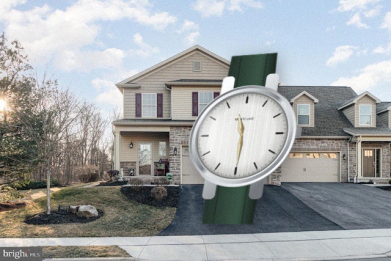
11:30
